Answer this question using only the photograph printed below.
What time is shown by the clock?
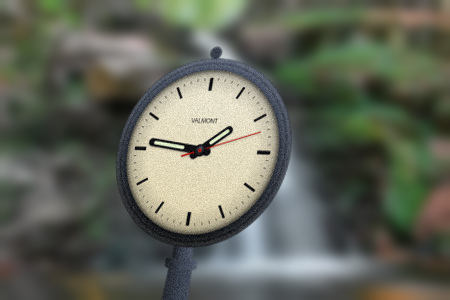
1:46:12
